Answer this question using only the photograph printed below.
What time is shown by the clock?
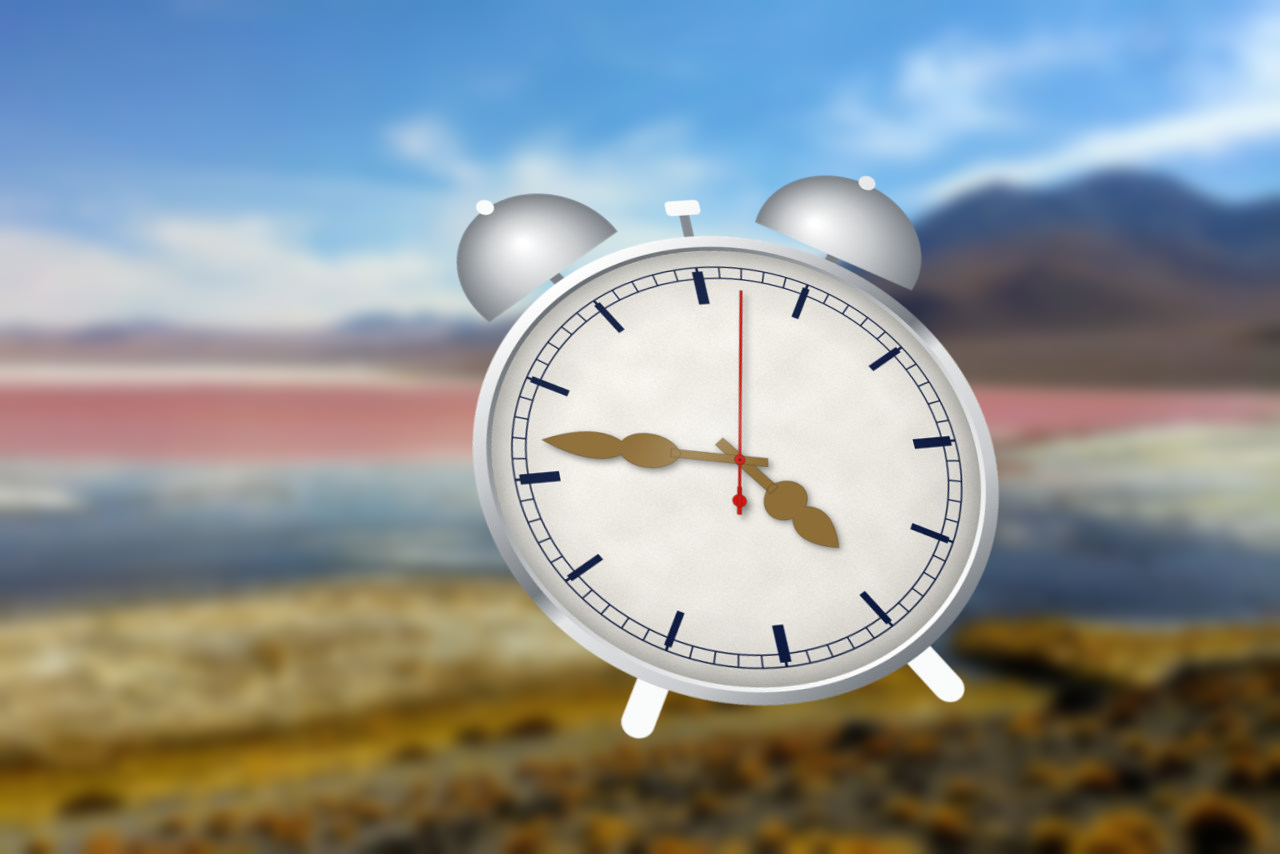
4:47:02
